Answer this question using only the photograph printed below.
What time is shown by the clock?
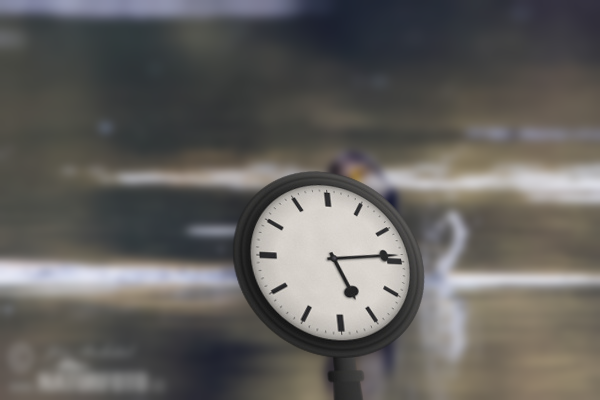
5:14
